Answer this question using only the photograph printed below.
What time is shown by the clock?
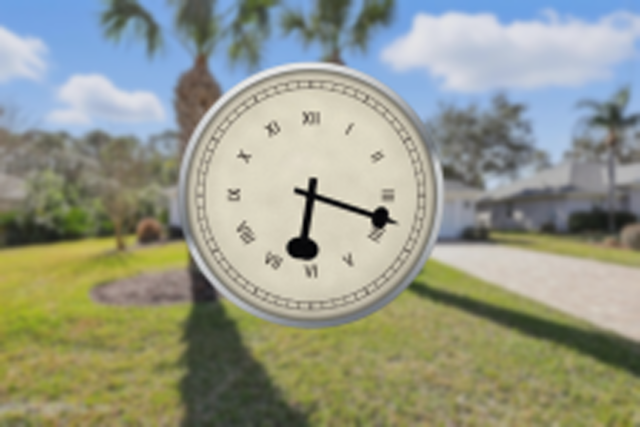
6:18
